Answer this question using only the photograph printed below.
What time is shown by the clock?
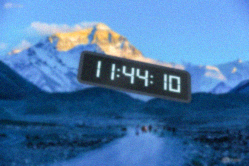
11:44:10
